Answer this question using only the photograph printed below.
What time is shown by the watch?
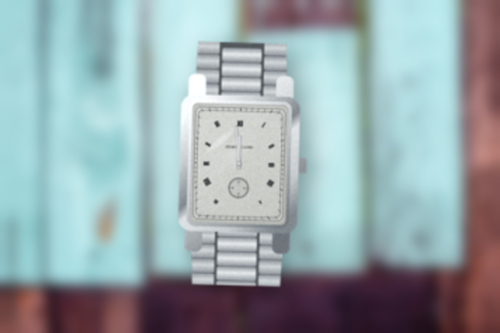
11:59
